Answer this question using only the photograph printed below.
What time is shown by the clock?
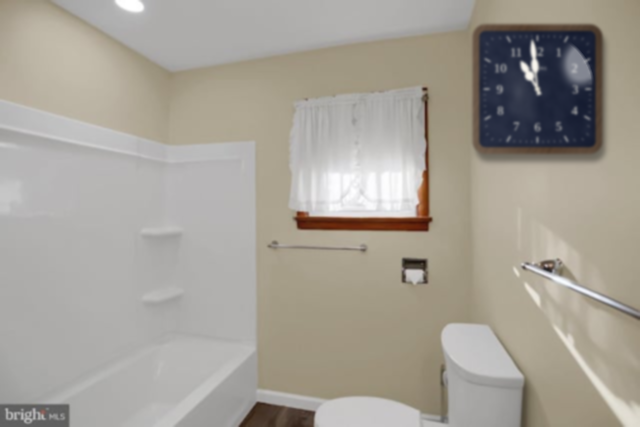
10:59
